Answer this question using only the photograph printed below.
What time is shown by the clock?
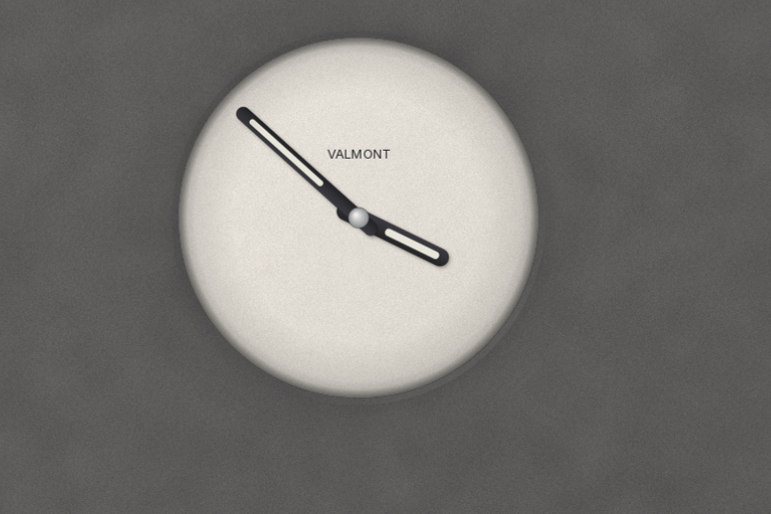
3:52
